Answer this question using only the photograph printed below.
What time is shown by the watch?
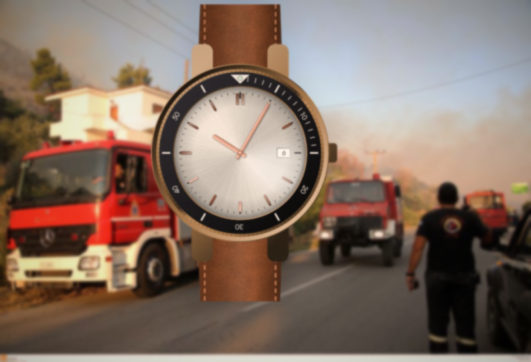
10:05
